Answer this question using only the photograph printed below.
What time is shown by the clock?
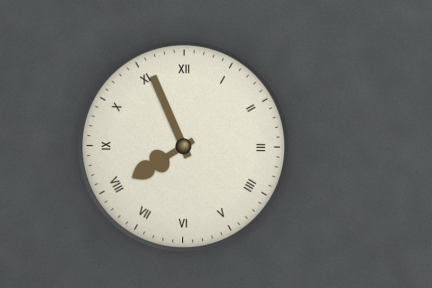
7:56
